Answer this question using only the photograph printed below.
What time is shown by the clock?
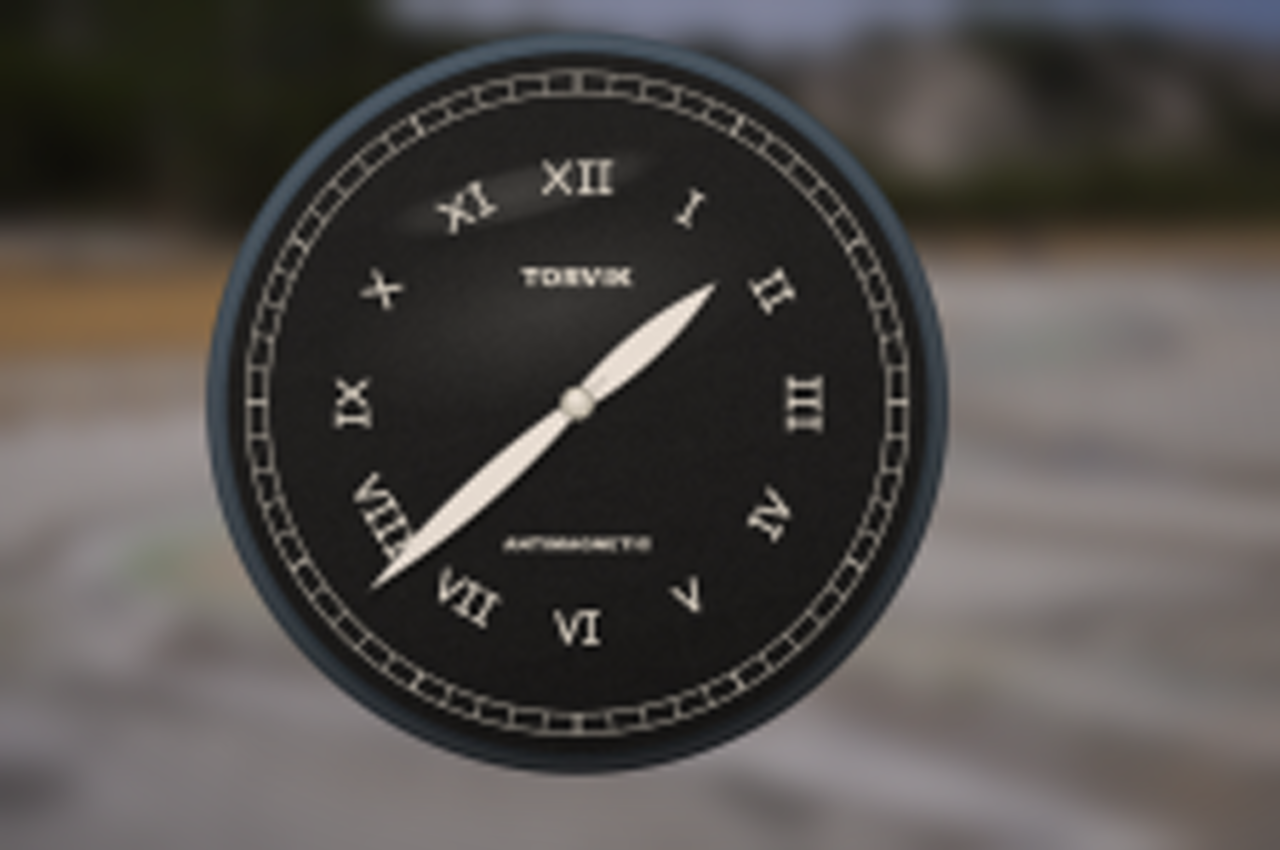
1:38
